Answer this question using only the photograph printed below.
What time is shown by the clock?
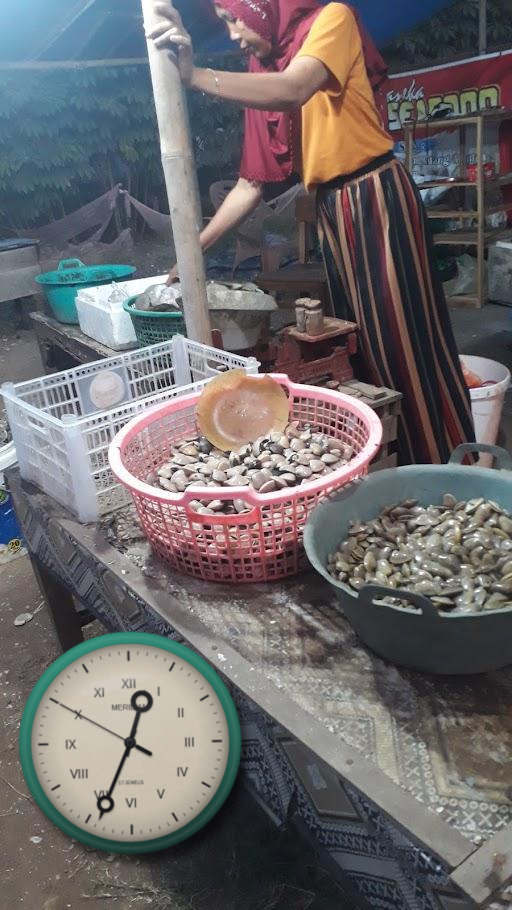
12:33:50
